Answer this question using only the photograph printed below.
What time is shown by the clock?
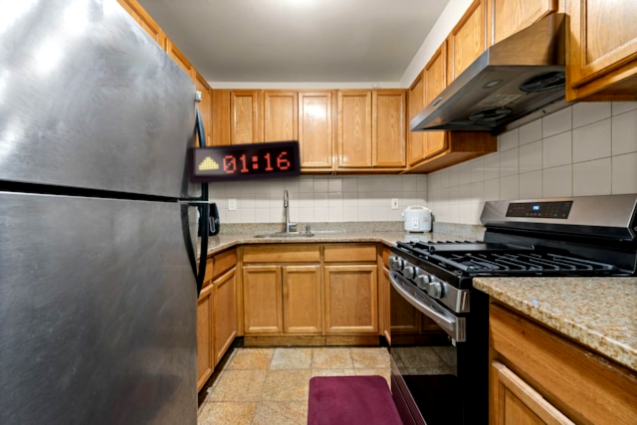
1:16
